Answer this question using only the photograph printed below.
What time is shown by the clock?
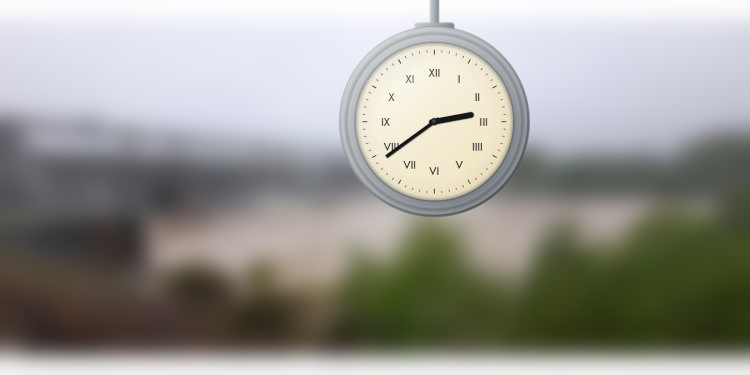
2:39
